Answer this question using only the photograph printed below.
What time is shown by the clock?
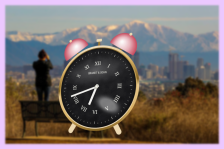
6:42
